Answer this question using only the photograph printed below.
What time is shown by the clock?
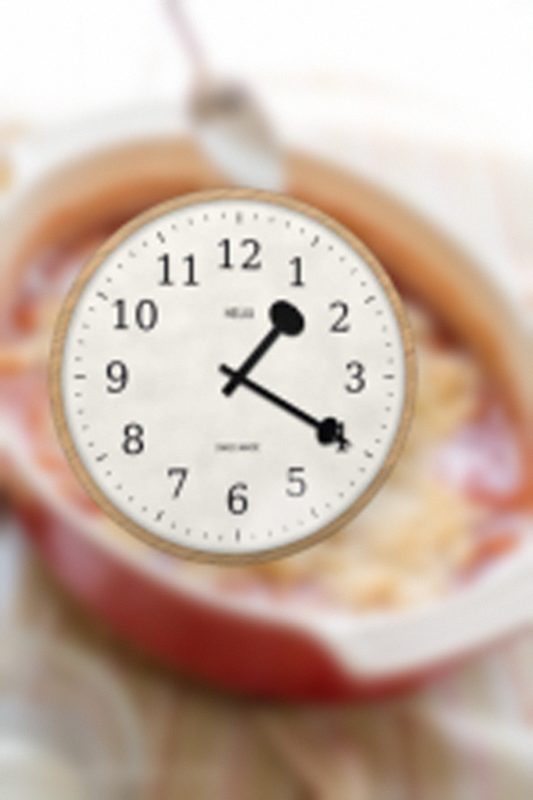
1:20
